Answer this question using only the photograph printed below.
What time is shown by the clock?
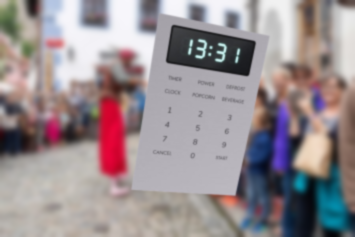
13:31
